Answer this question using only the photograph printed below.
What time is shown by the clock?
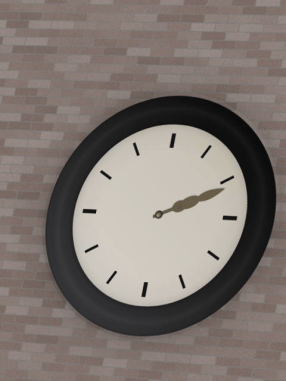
2:11
